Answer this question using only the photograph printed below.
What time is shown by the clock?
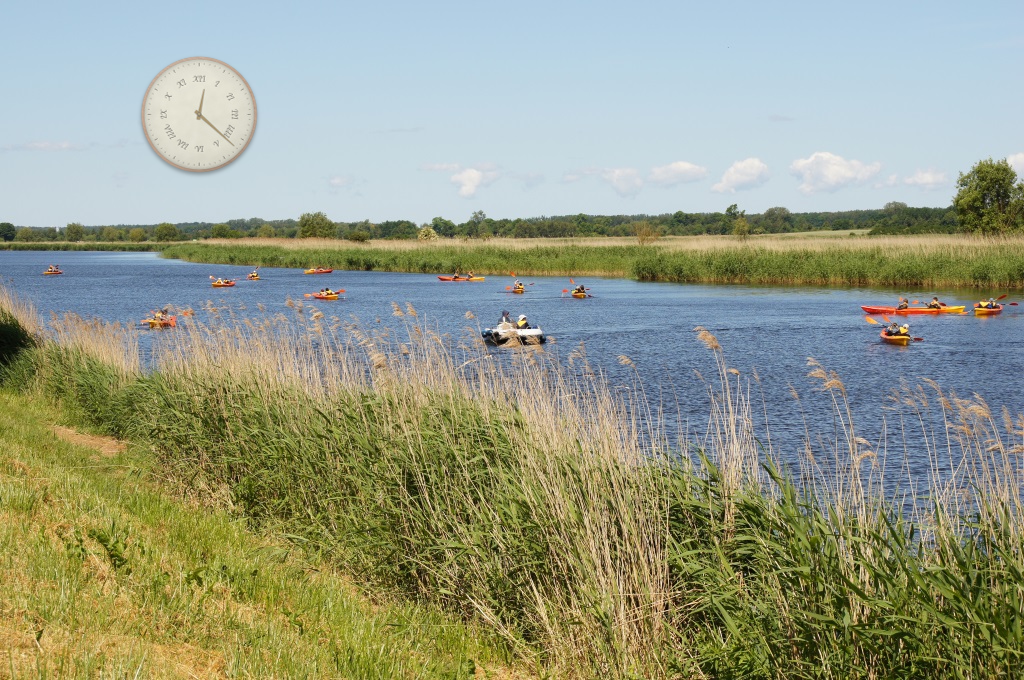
12:22
